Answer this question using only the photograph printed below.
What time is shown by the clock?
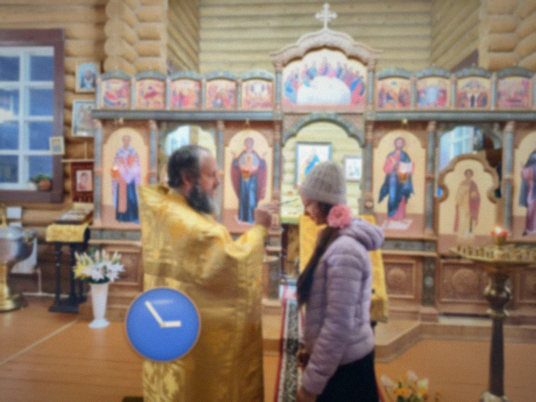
2:54
